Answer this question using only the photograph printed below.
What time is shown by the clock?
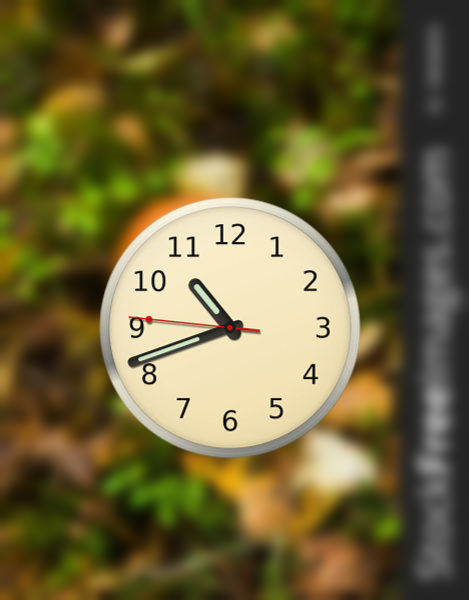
10:41:46
